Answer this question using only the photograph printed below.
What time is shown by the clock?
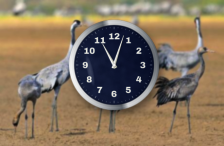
11:03
